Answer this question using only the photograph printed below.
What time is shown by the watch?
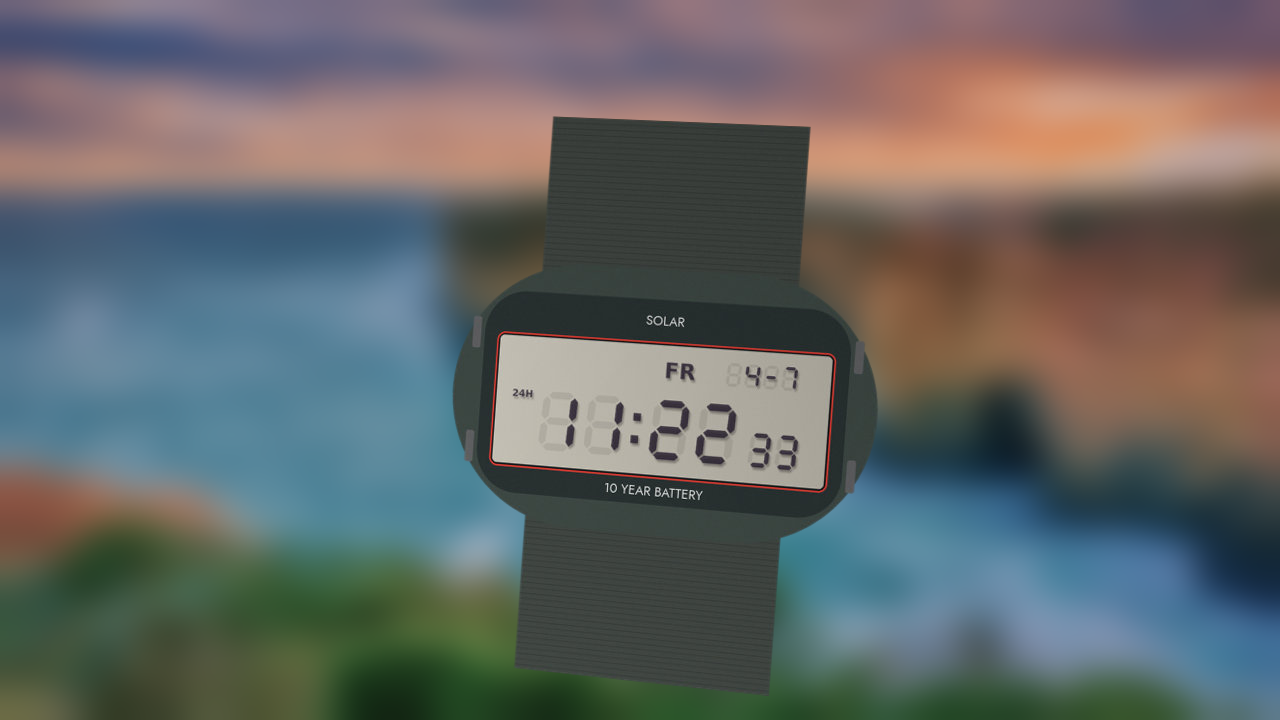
11:22:33
